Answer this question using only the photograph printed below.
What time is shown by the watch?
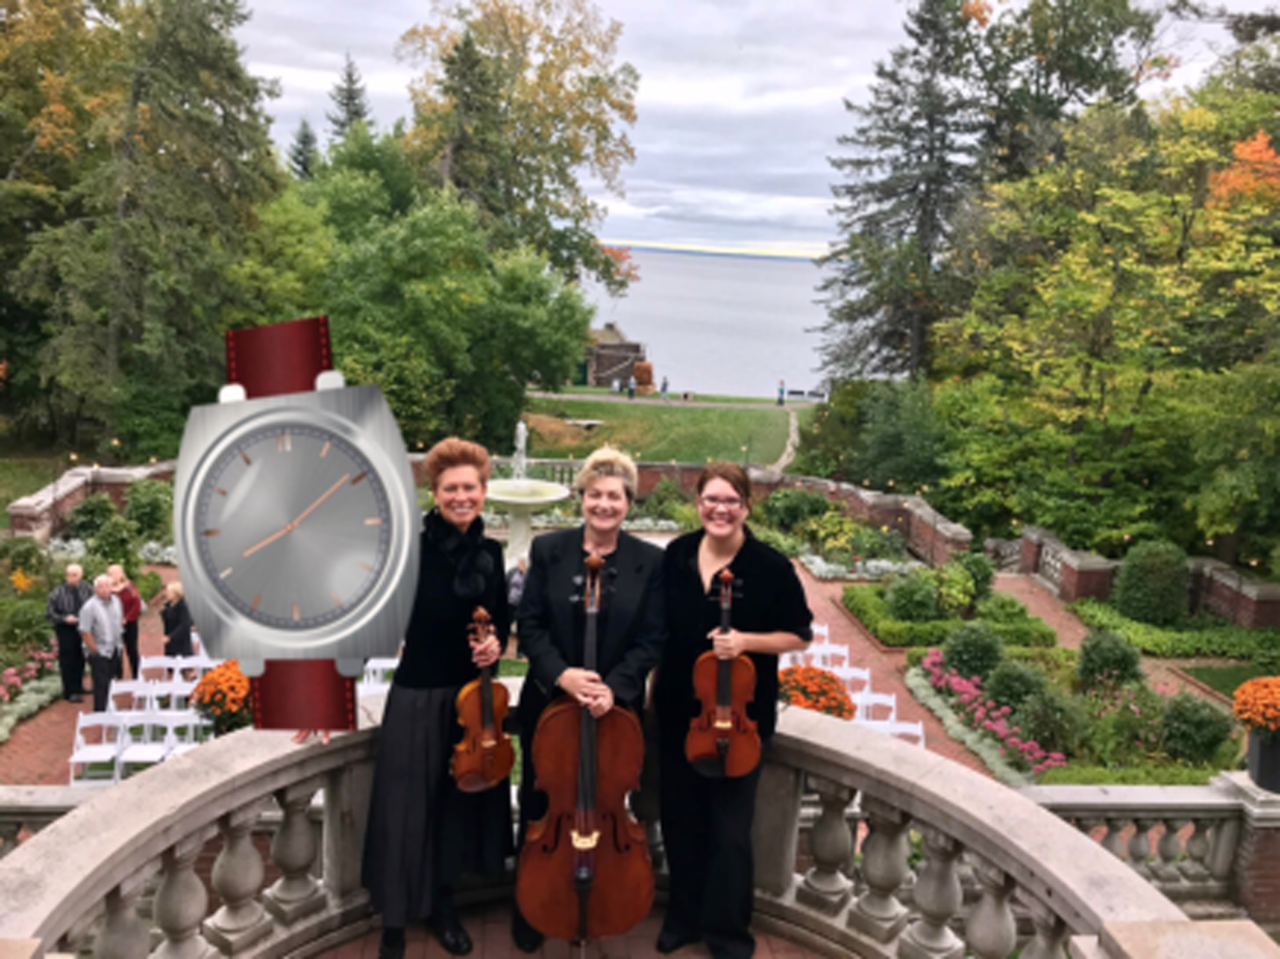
8:09
